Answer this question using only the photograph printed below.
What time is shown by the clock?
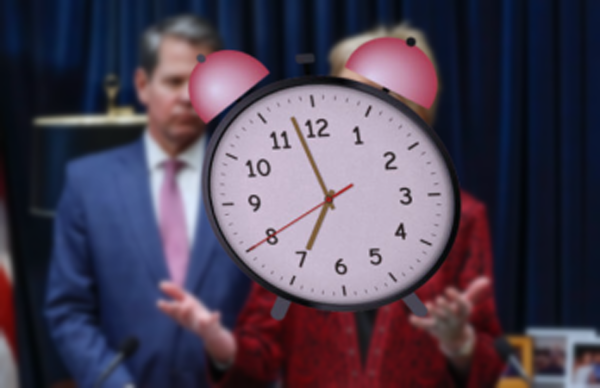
6:57:40
